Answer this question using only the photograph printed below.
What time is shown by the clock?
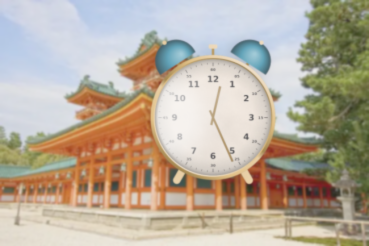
12:26
